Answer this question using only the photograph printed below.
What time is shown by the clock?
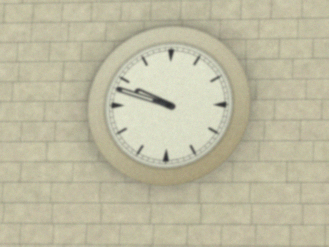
9:48
